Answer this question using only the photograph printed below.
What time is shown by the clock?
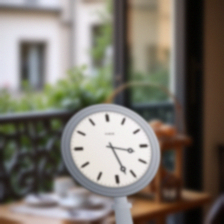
3:27
